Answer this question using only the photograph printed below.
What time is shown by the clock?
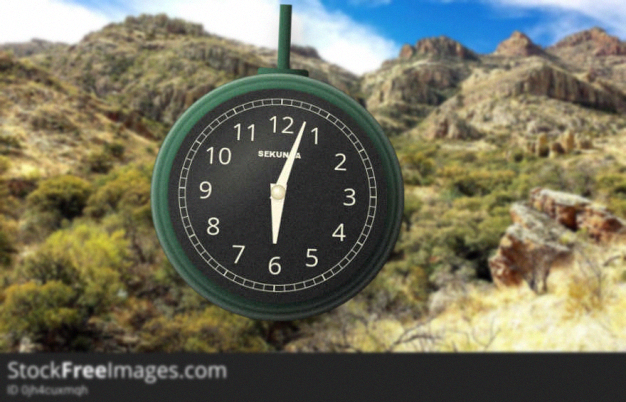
6:03
